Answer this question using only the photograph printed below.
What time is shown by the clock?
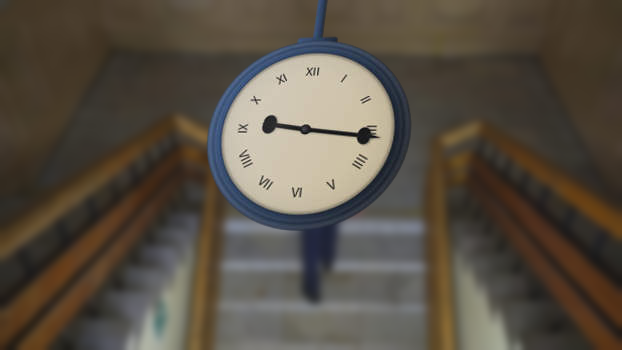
9:16
